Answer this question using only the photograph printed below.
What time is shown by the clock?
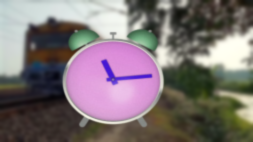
11:14
